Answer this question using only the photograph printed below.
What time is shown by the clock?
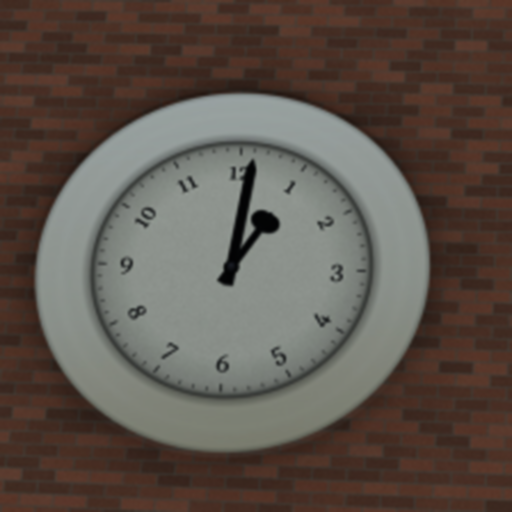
1:01
